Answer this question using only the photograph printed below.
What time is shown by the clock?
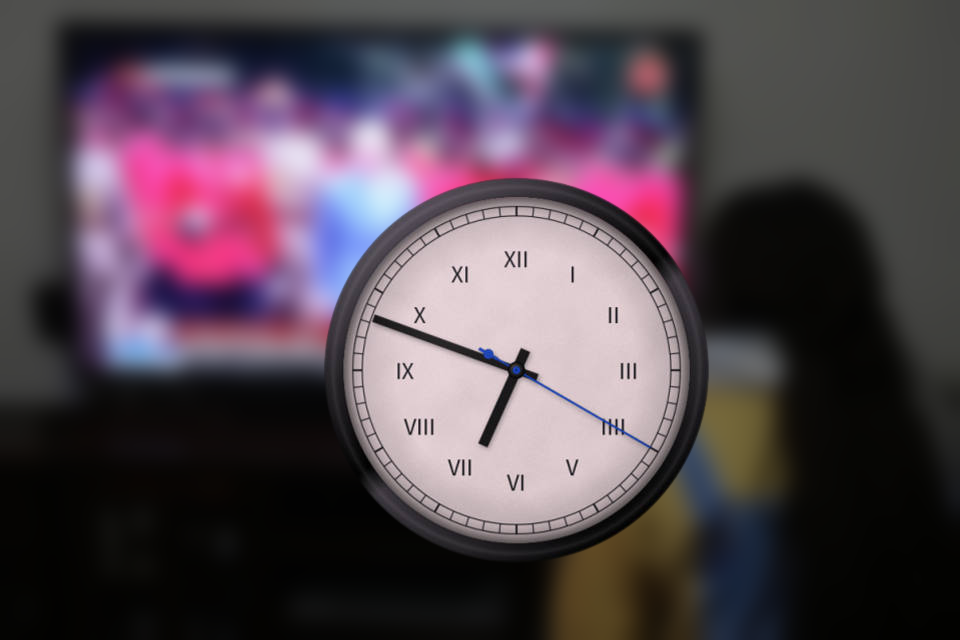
6:48:20
